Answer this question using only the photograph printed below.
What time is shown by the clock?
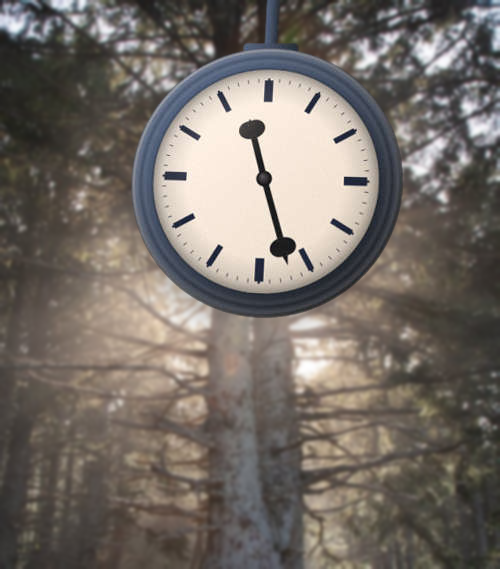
11:27
